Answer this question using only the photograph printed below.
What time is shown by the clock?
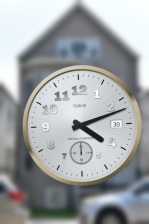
4:12
